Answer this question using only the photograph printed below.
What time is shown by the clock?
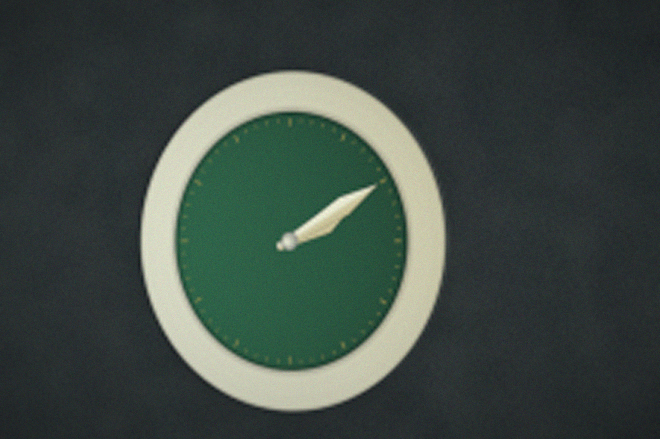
2:10
